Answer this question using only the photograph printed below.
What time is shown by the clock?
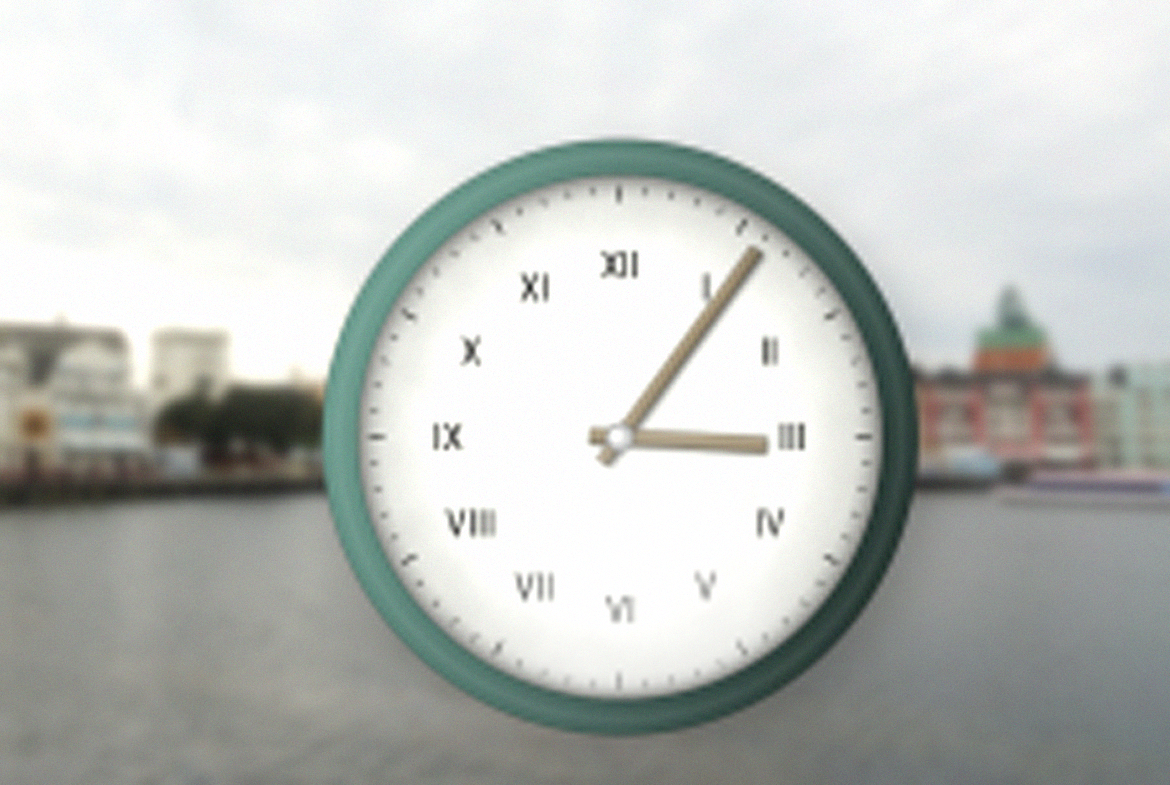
3:06
